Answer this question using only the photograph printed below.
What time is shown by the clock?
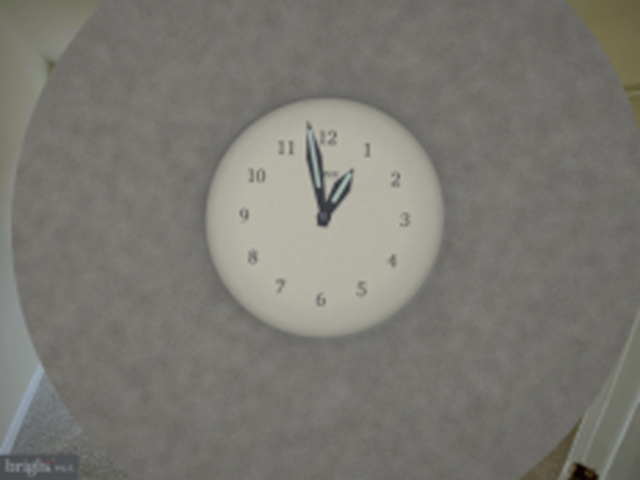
12:58
